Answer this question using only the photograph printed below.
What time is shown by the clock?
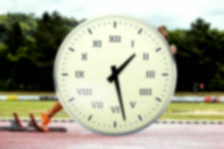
1:28
